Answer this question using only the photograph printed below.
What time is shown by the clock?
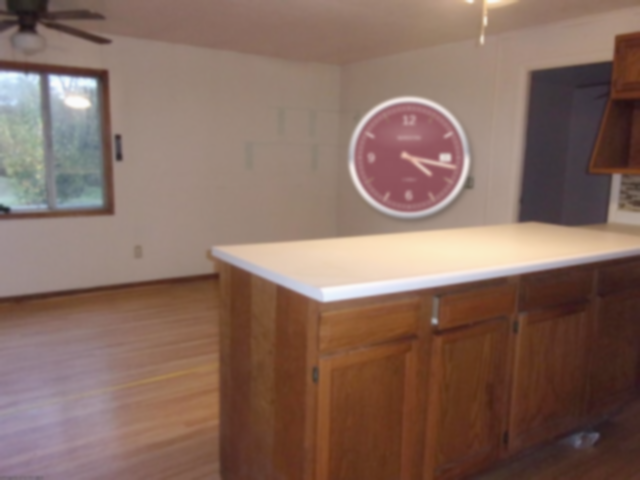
4:17
